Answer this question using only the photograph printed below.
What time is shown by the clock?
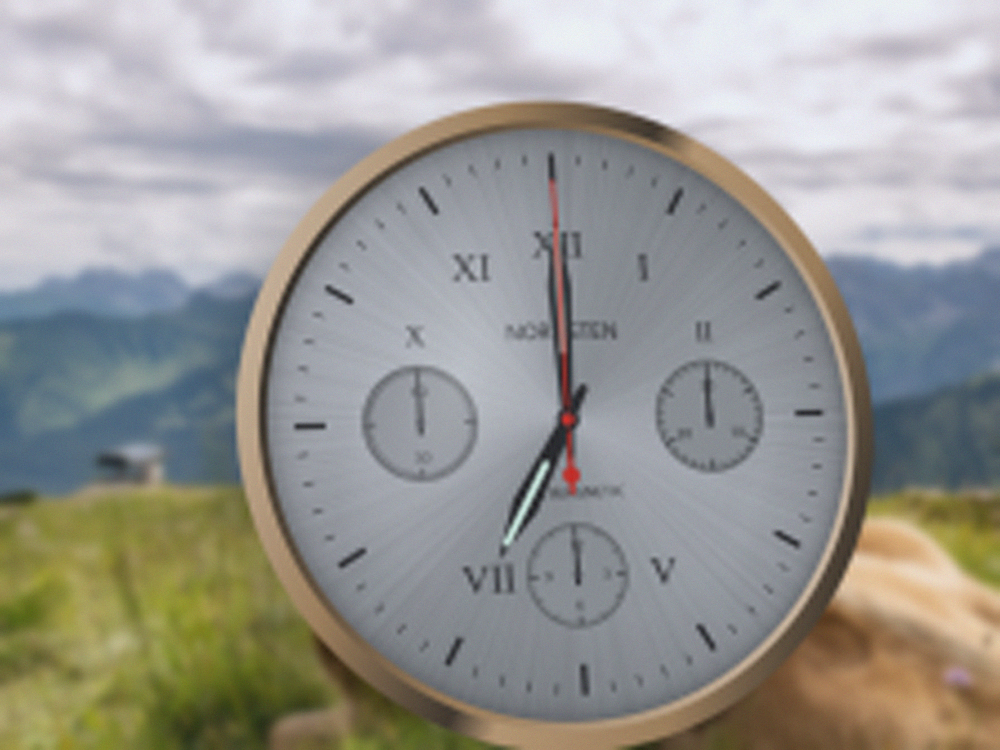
7:00
